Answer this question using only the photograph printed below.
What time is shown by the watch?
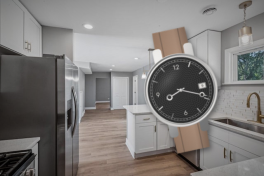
8:19
